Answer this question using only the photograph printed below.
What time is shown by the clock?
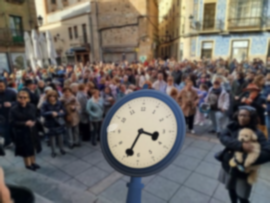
3:34
